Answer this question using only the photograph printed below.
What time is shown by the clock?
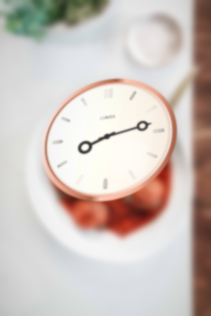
8:13
